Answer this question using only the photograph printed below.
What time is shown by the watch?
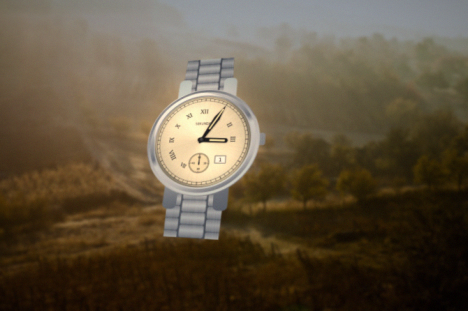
3:05
